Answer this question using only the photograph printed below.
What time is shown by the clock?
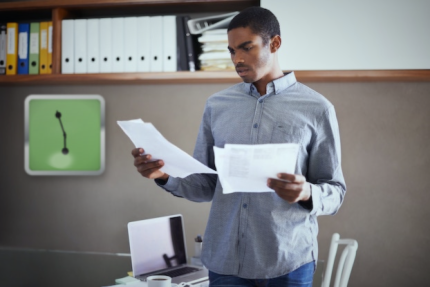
5:57
